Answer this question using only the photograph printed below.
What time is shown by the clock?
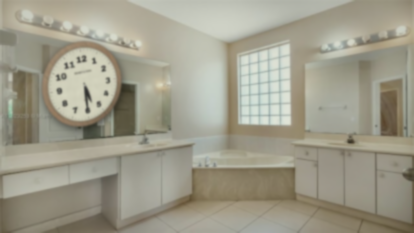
5:30
